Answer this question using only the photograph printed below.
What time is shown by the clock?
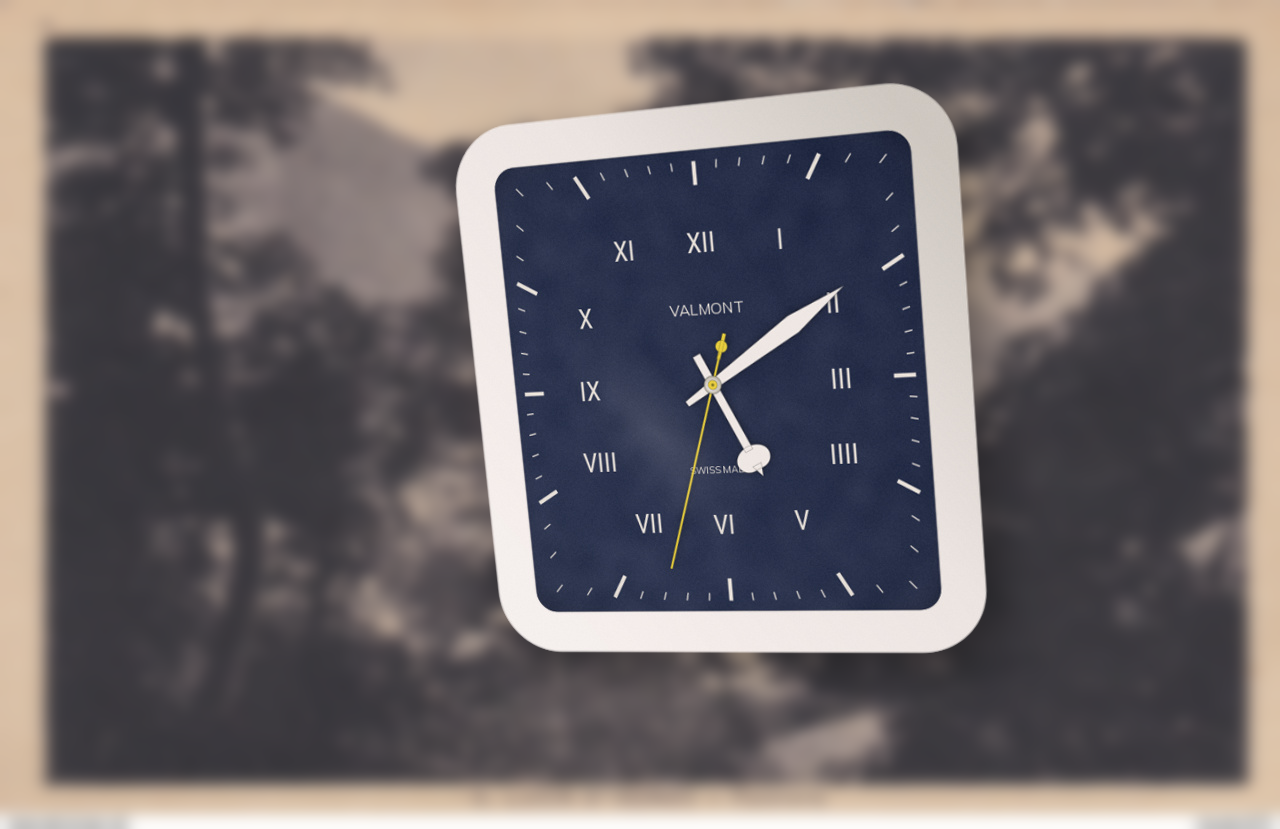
5:09:33
